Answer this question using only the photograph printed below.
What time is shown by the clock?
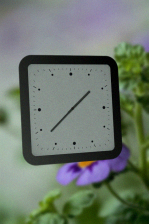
1:38
